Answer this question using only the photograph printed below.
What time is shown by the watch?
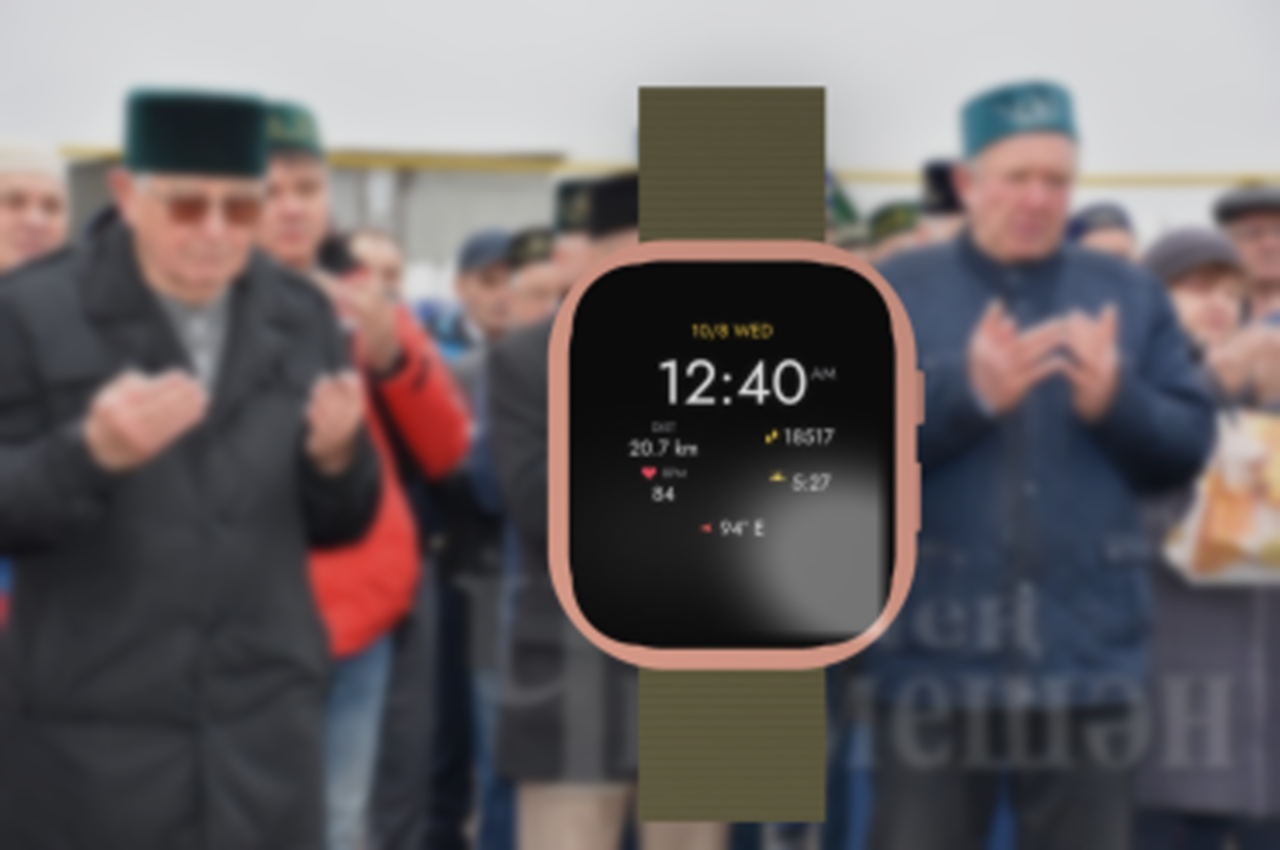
12:40
